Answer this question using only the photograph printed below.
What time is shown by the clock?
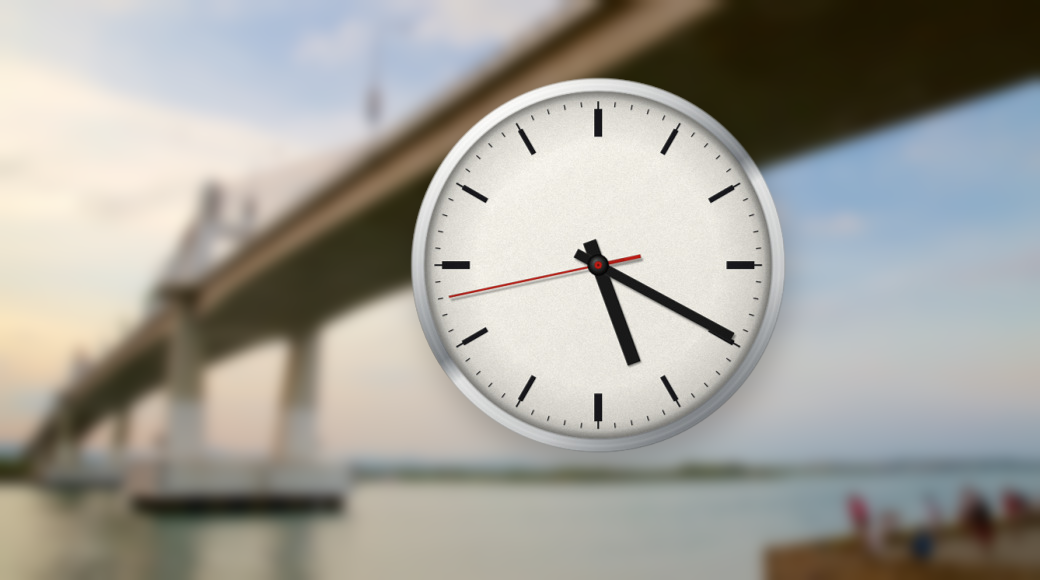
5:19:43
